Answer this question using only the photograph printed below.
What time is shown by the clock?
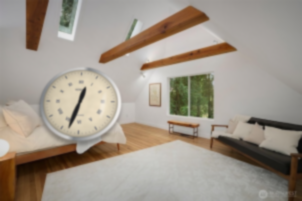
12:33
